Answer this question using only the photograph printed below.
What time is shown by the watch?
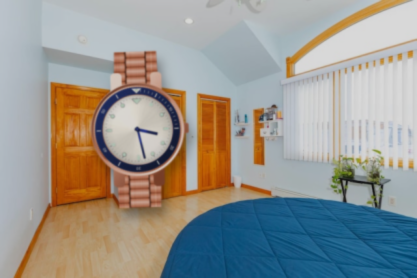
3:28
